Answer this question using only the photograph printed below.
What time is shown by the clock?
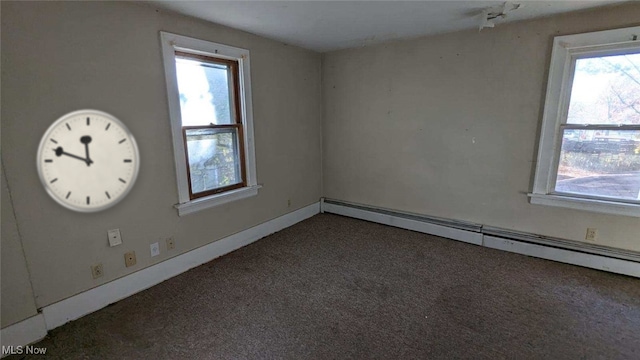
11:48
